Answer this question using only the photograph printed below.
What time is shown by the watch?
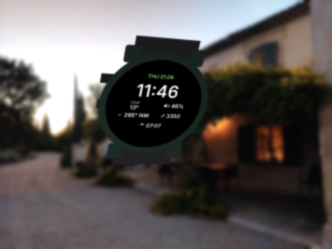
11:46
